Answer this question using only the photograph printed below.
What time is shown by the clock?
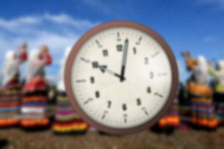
10:02
